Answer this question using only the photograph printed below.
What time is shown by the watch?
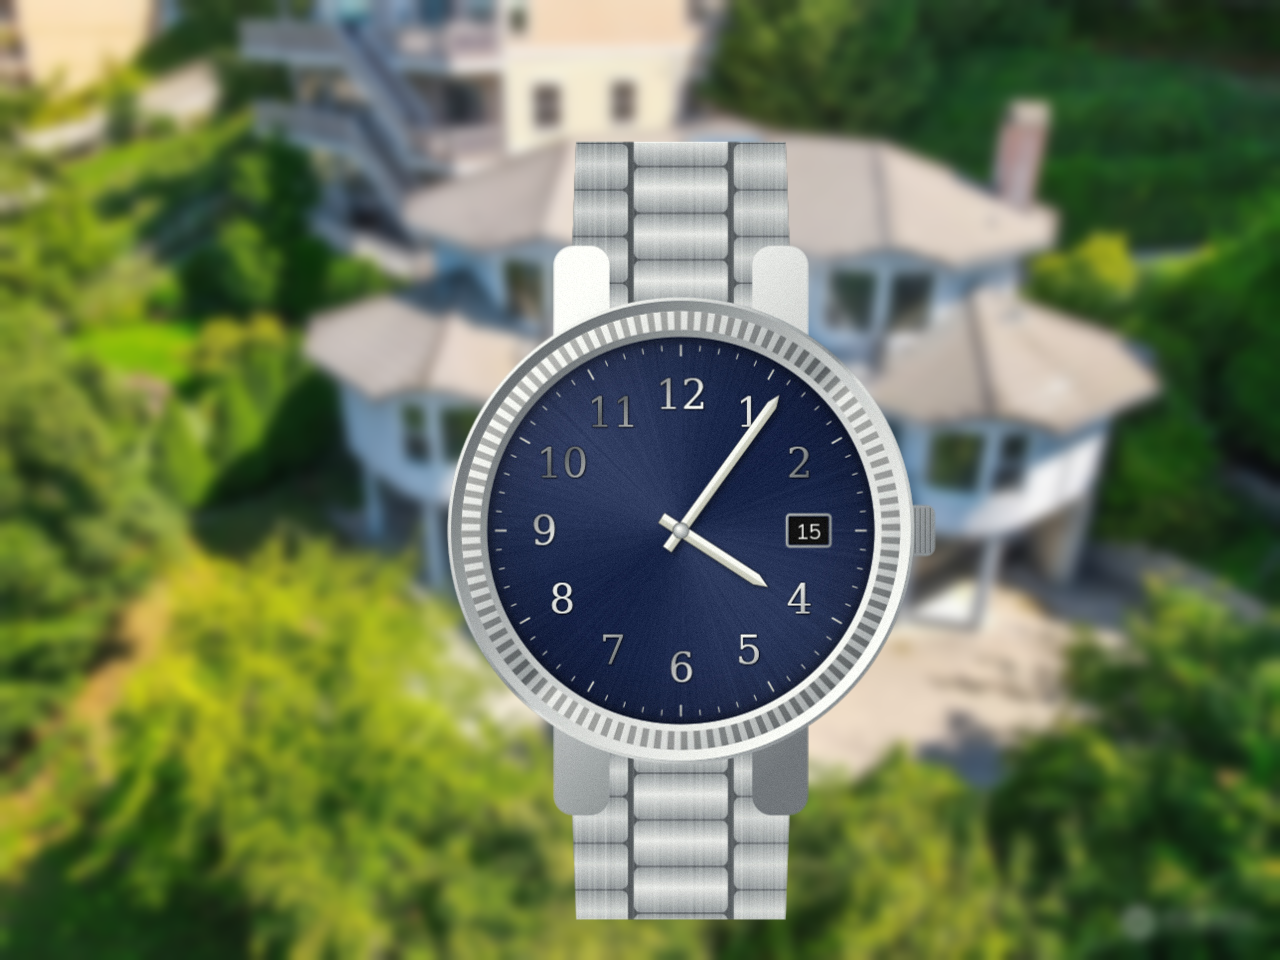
4:06
